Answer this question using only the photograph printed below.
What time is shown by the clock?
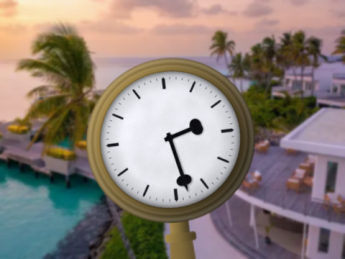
2:28
